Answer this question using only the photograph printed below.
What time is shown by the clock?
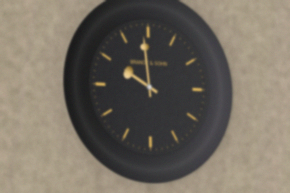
9:59
